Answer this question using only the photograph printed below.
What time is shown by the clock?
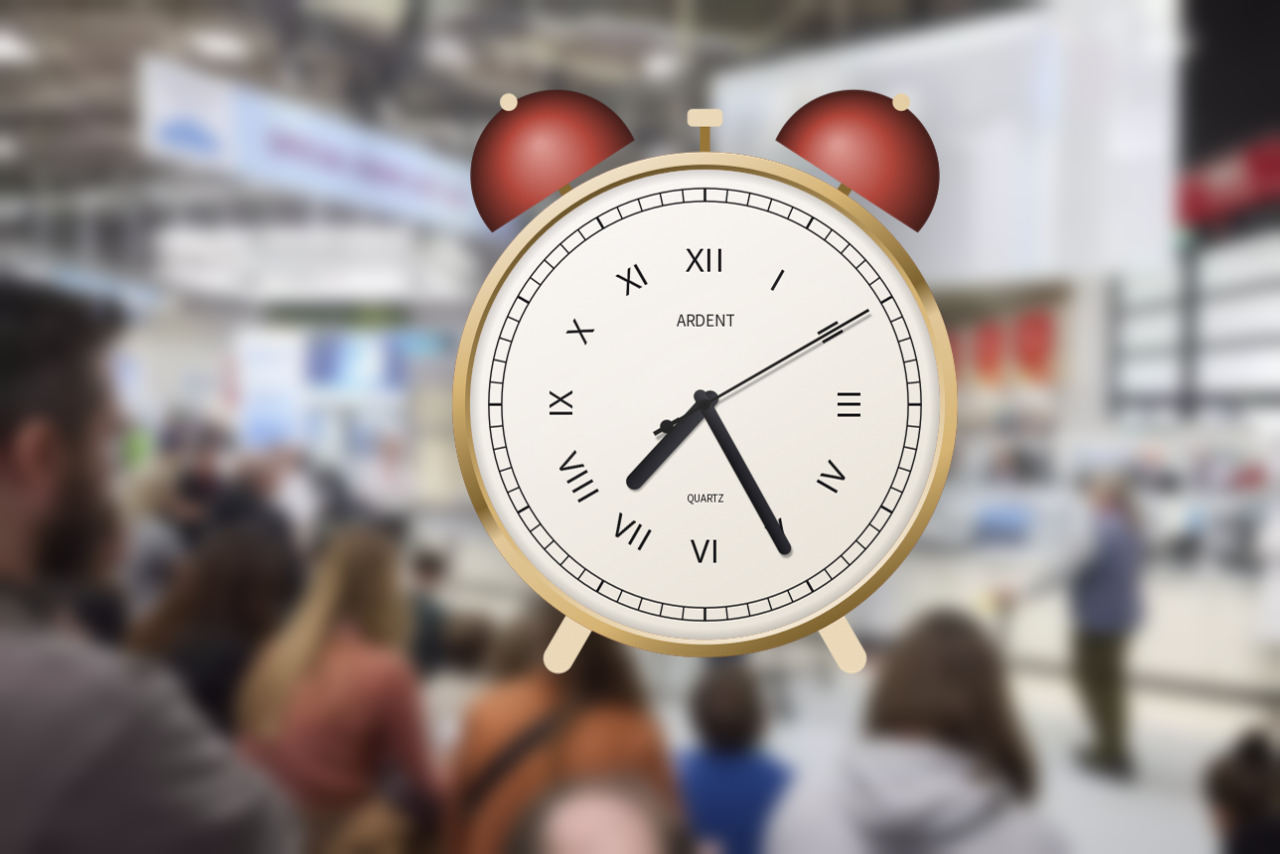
7:25:10
